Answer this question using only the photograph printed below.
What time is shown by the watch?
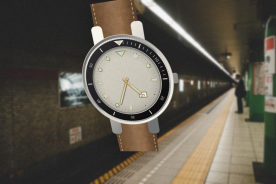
4:34
